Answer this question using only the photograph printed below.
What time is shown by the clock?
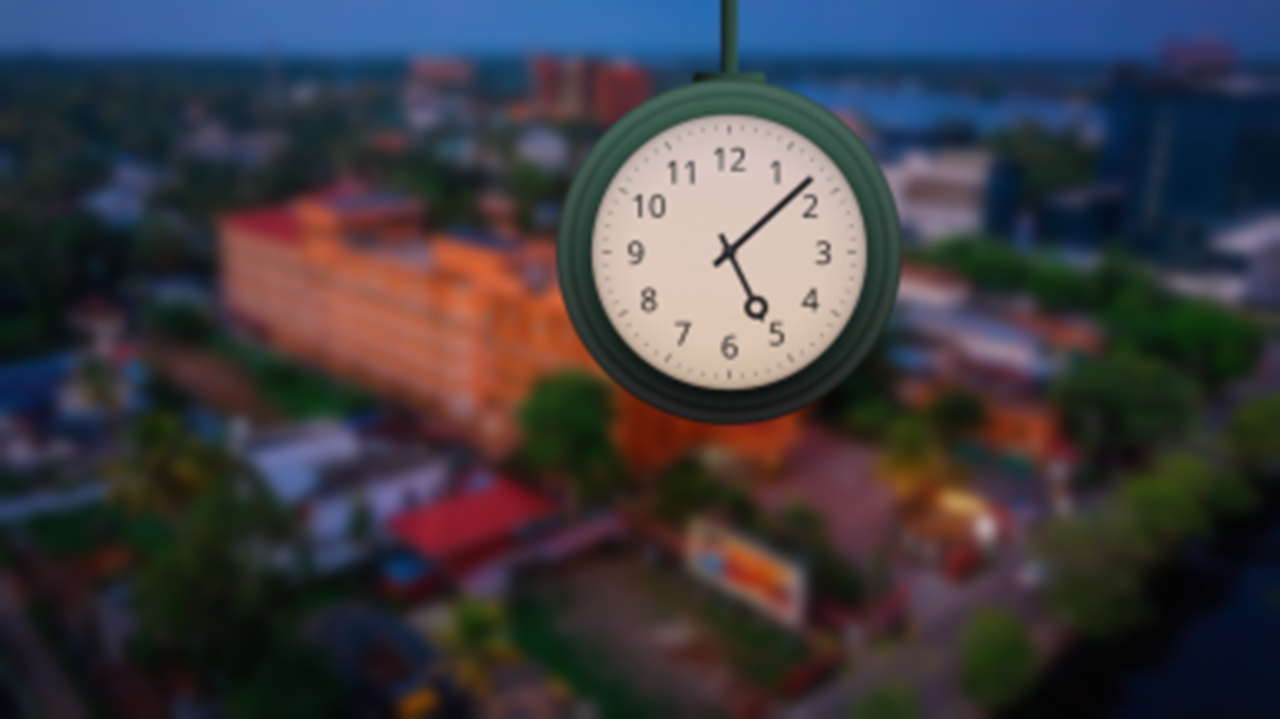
5:08
